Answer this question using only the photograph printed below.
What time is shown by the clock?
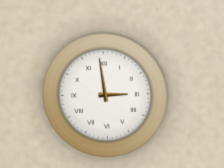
2:59
